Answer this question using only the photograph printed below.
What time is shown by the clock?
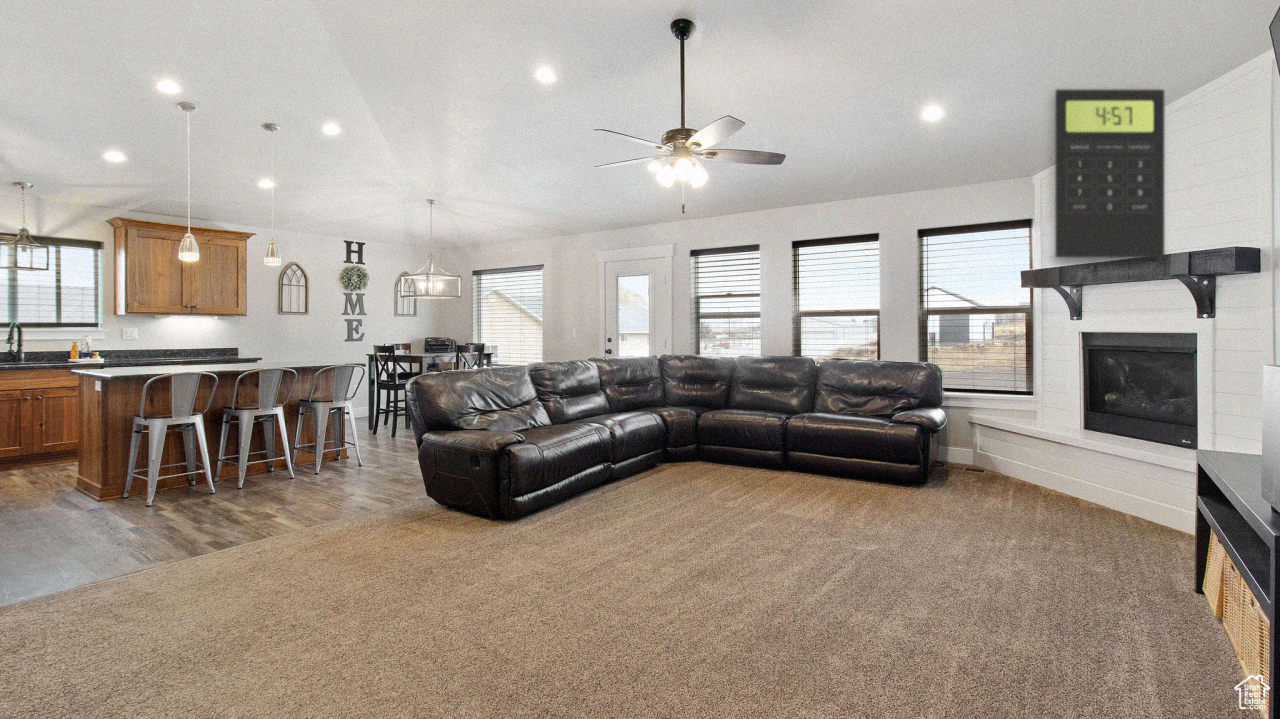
4:57
